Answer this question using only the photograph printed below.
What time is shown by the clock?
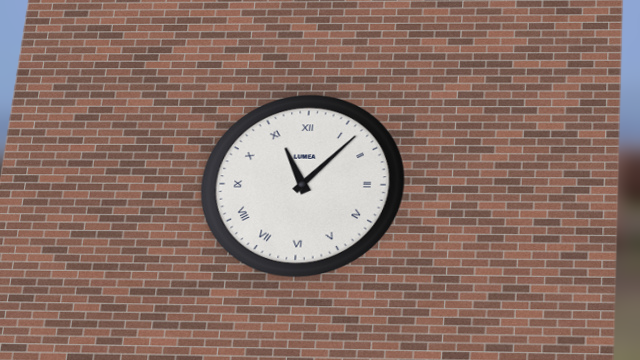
11:07
